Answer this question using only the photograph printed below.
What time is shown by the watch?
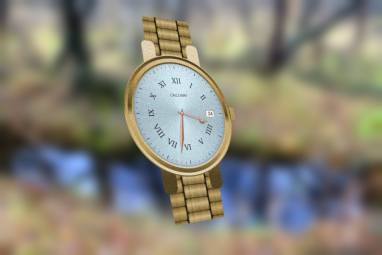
3:32
